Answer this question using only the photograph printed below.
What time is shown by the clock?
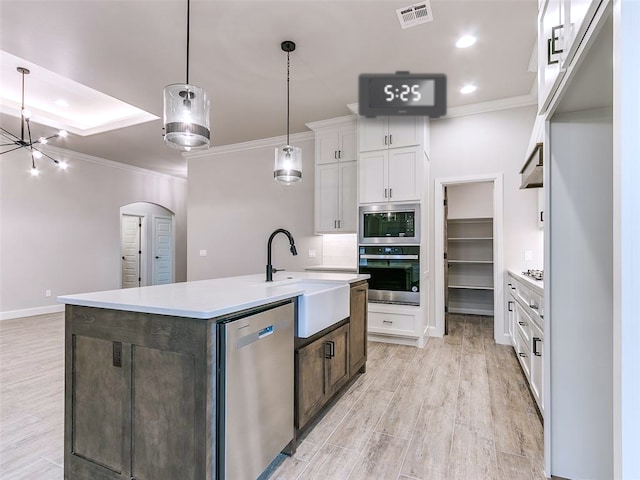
5:25
